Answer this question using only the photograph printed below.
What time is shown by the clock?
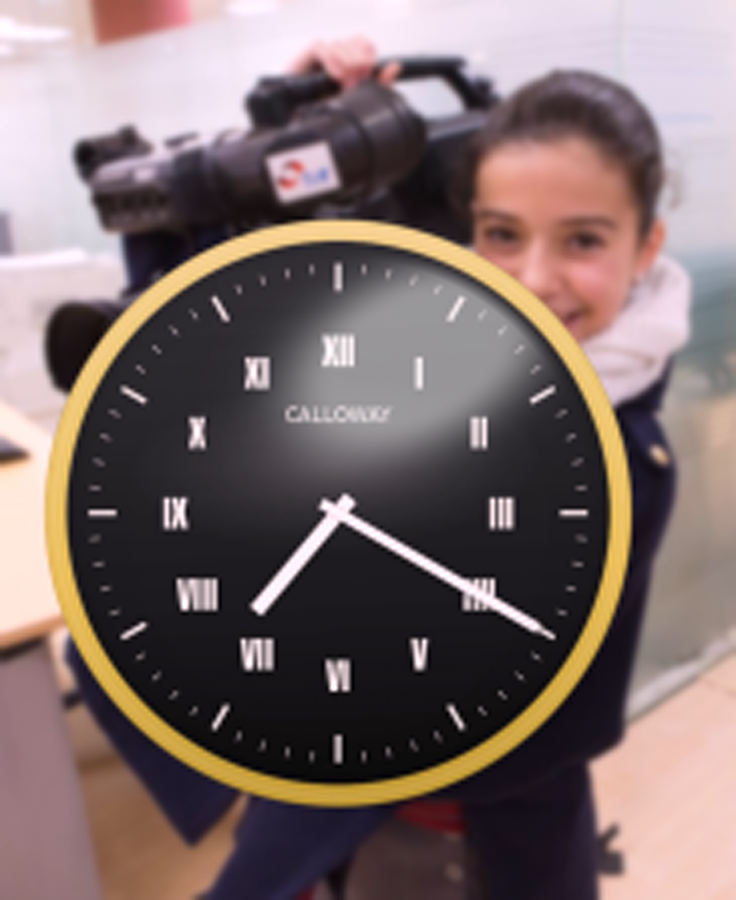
7:20
